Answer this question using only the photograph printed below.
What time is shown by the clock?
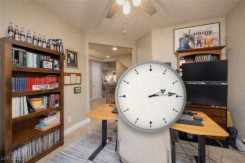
2:14
